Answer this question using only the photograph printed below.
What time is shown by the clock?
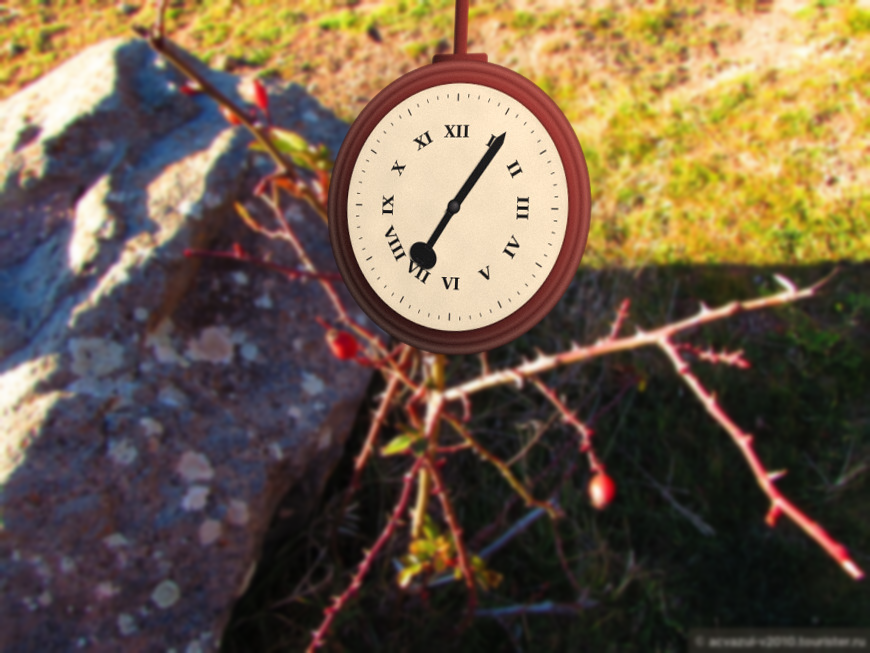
7:06
